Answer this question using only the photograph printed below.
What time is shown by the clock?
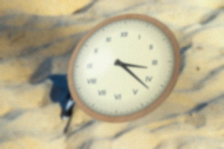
3:22
